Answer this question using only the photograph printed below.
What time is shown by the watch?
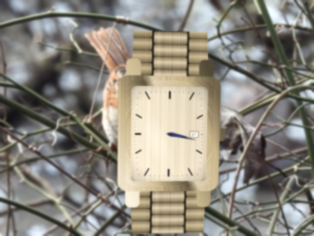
3:17
